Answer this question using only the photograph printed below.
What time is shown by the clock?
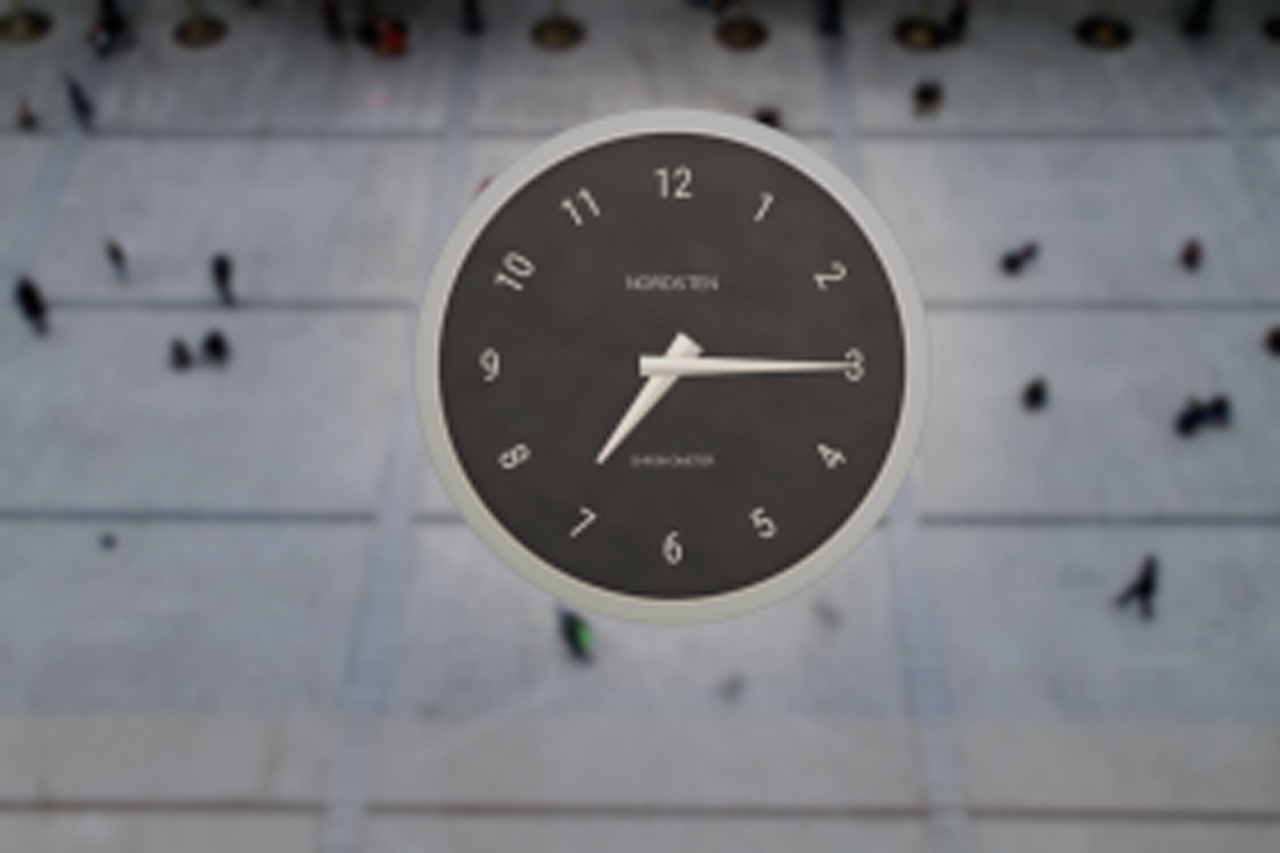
7:15
